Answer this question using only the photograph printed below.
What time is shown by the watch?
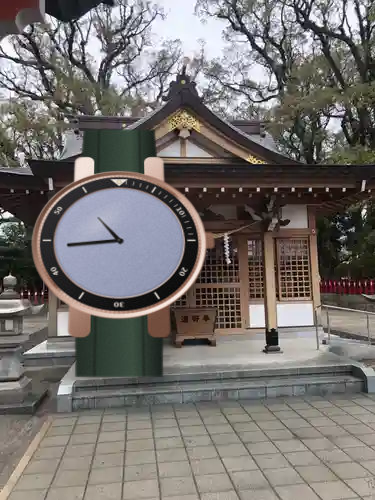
10:44
